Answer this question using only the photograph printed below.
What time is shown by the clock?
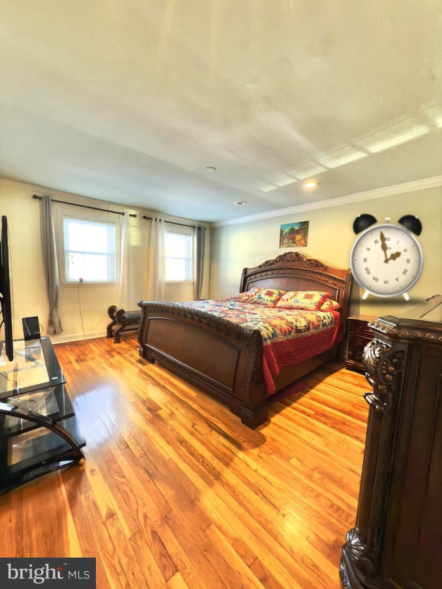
1:58
